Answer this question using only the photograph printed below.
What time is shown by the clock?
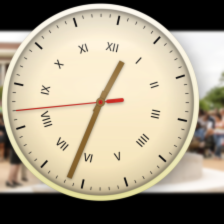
12:31:42
